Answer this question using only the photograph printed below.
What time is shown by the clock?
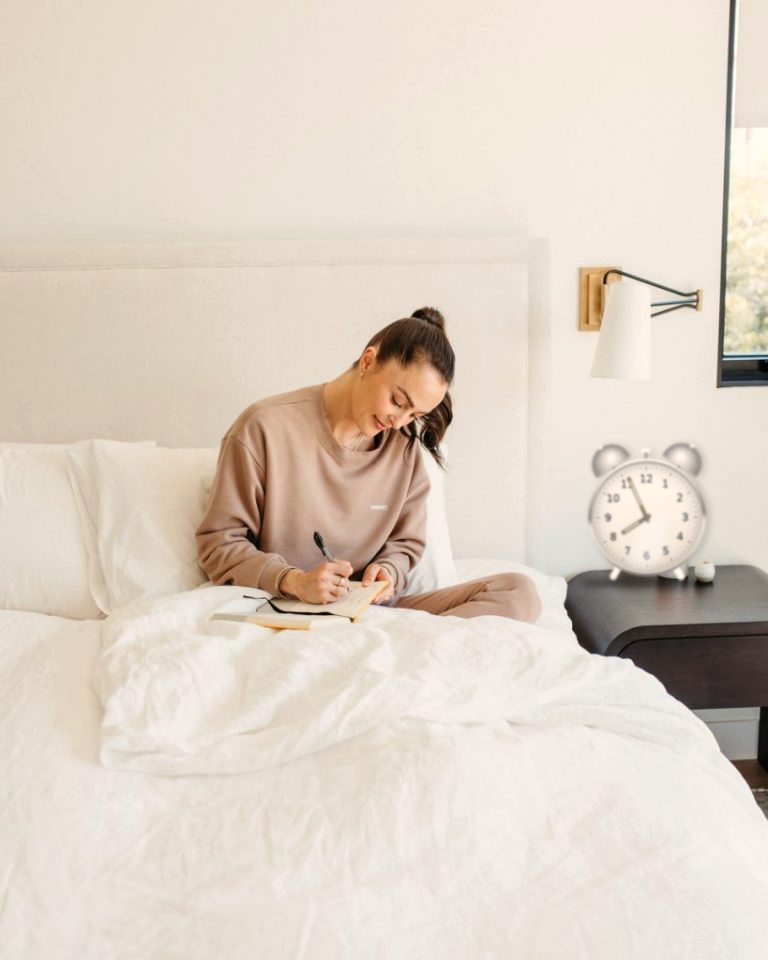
7:56
